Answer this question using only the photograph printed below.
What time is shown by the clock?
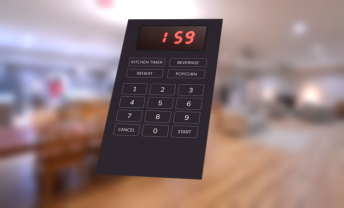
1:59
